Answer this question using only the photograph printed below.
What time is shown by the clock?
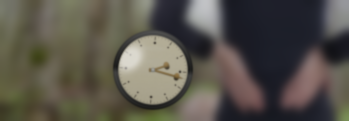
2:17
